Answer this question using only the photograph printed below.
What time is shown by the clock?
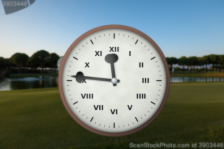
11:46
